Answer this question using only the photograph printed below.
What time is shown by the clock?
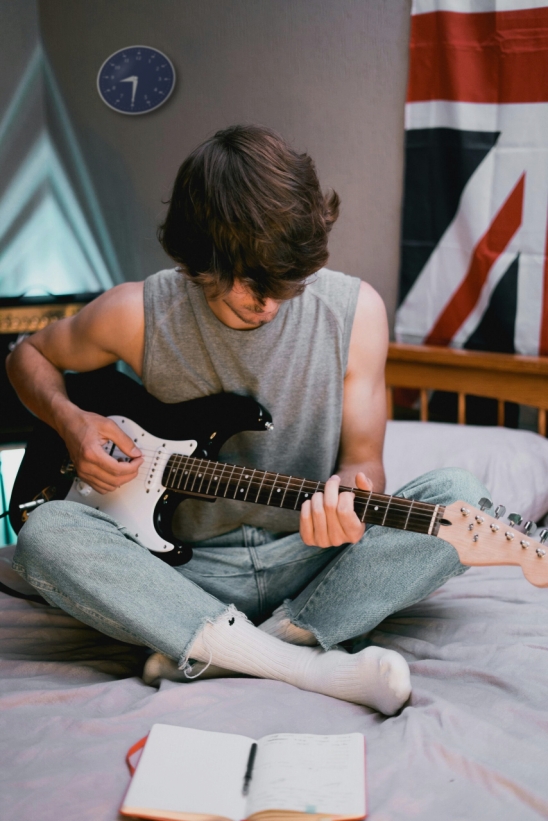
8:30
